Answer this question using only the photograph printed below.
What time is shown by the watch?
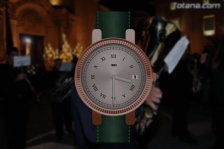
3:30
